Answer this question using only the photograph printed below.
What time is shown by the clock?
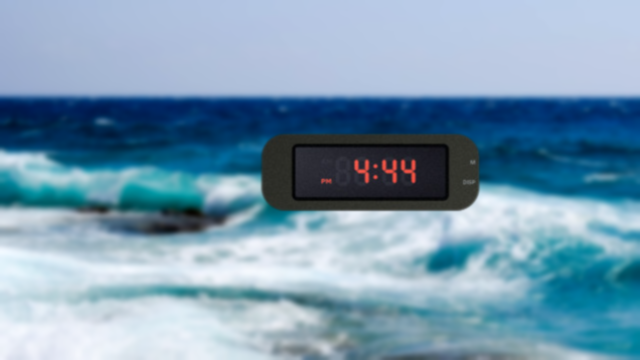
4:44
